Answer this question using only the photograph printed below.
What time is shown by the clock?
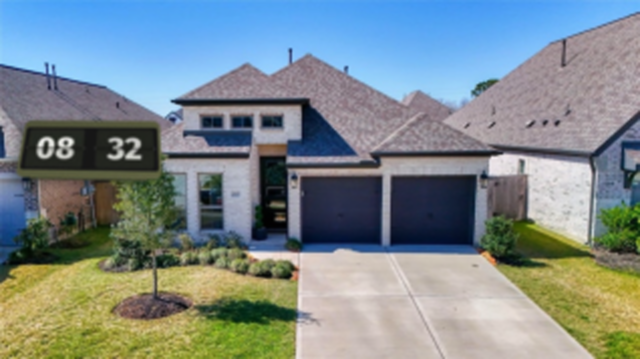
8:32
